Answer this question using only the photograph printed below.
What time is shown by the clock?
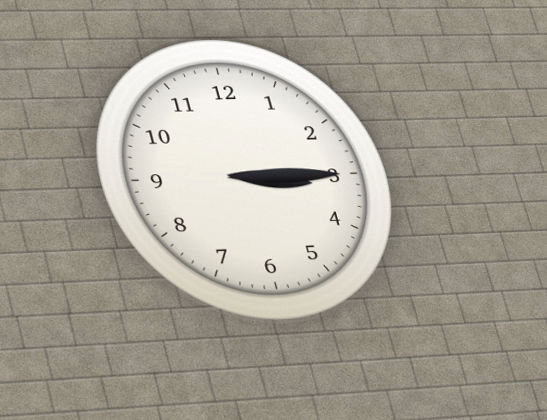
3:15
